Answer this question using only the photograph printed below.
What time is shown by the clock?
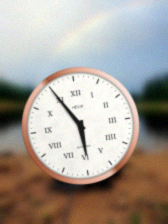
5:55
